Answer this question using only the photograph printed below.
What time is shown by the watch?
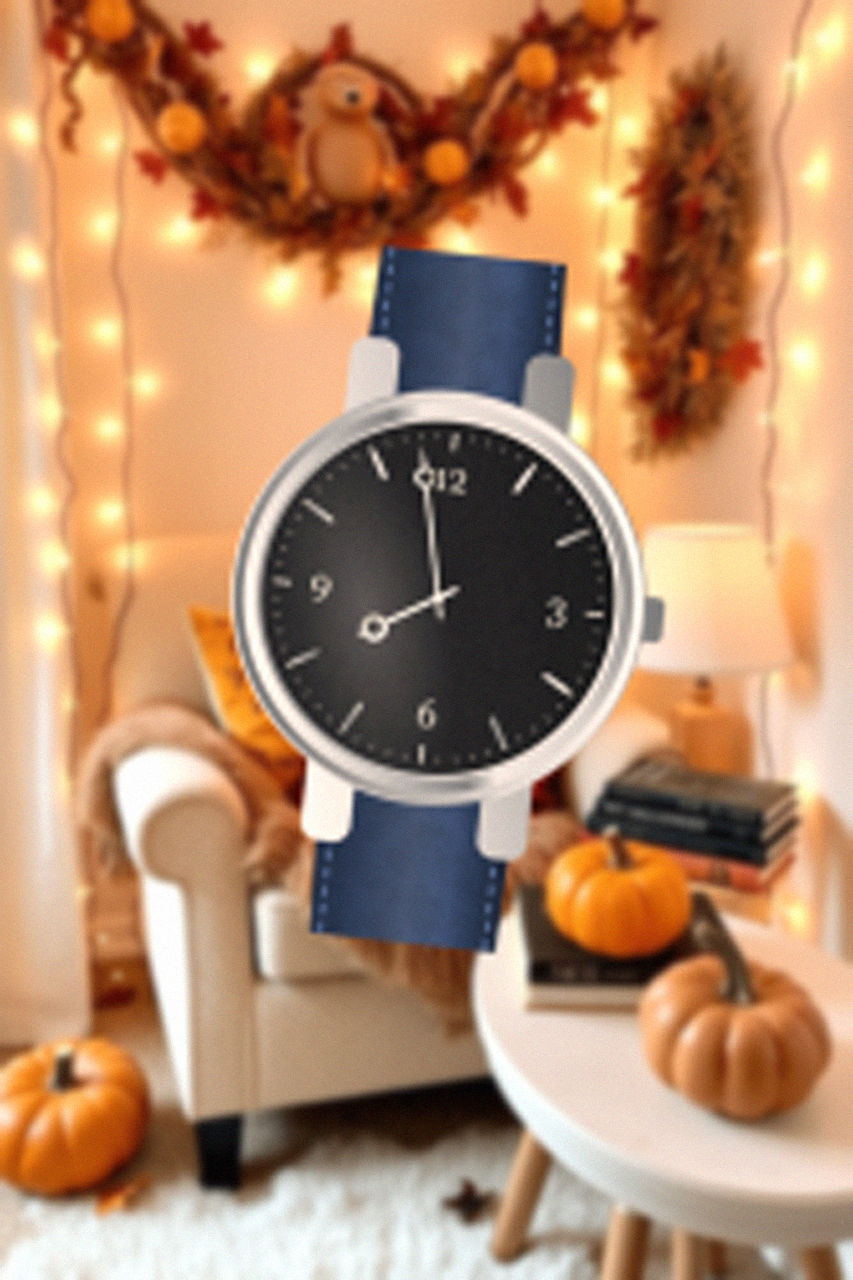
7:58
